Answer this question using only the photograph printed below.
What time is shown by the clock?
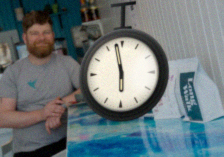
5:58
